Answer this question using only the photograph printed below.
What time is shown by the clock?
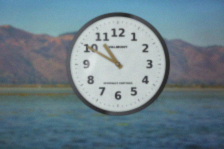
10:50
